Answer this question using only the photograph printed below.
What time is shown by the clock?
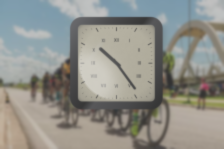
10:24
